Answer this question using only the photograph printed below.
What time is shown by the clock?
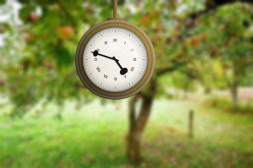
4:48
